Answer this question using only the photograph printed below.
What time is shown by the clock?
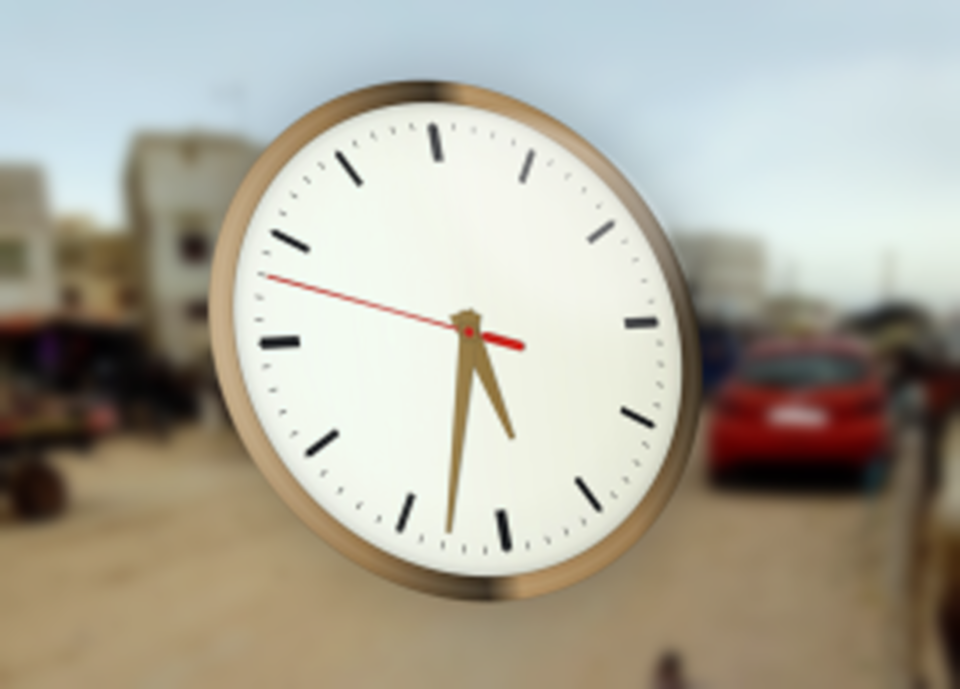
5:32:48
